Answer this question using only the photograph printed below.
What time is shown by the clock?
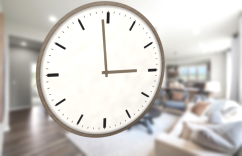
2:59
